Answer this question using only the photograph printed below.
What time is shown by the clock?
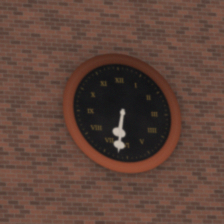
6:32
